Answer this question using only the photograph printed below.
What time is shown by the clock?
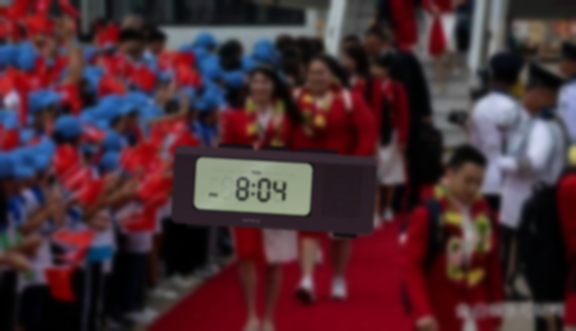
8:04
